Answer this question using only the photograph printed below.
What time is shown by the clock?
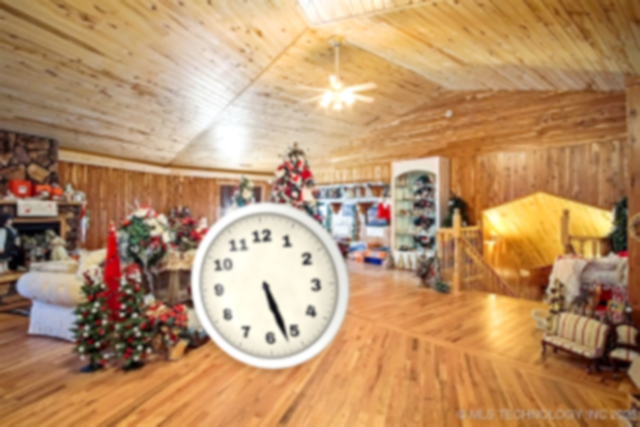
5:27
